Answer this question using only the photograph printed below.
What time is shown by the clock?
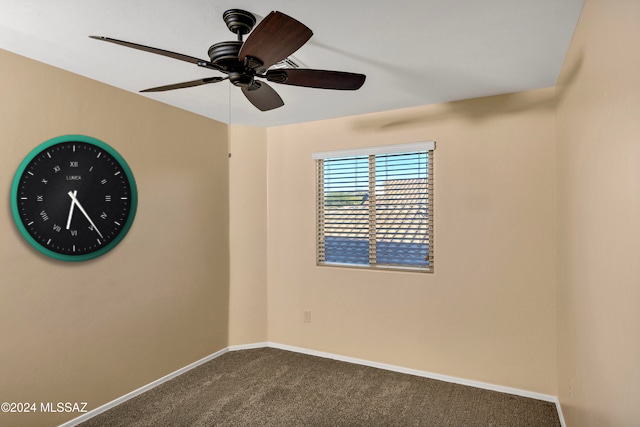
6:24
